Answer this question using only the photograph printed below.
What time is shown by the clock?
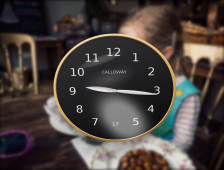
9:16
